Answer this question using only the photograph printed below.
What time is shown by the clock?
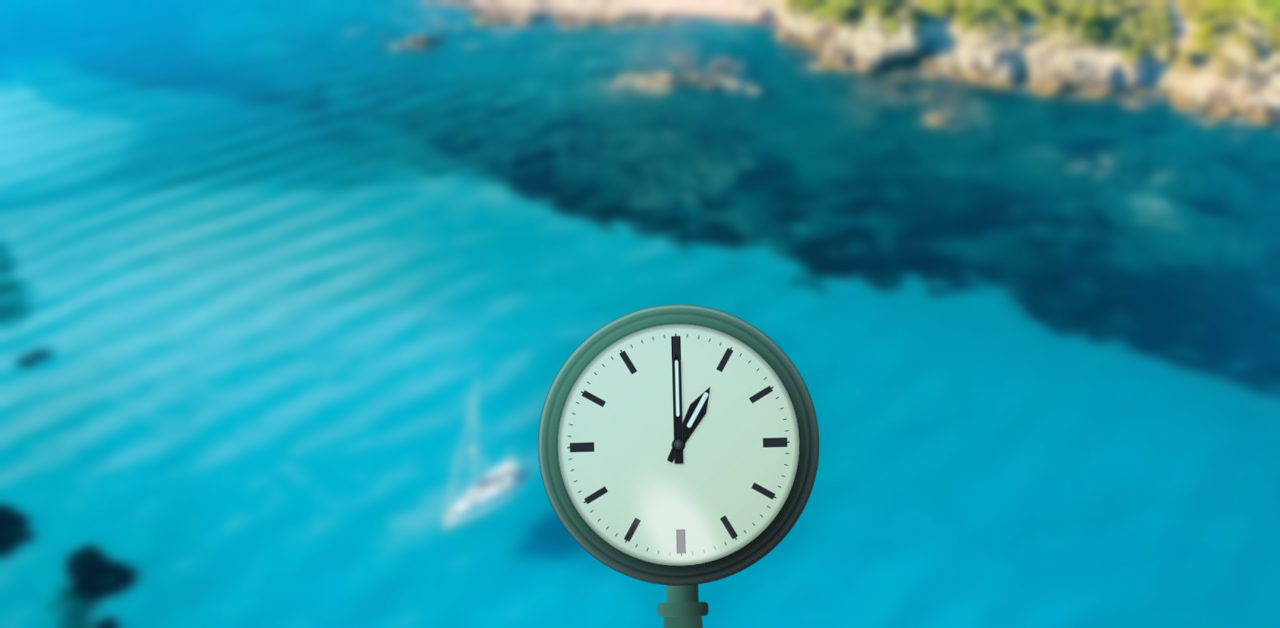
1:00
